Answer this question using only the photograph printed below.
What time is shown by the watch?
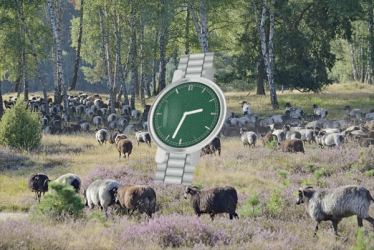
2:33
